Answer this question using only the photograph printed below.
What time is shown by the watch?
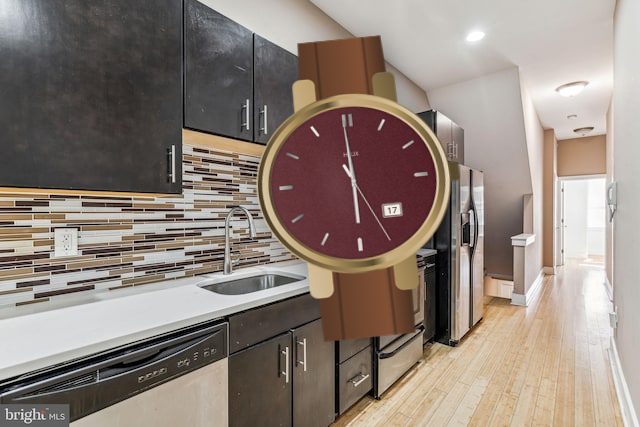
5:59:26
